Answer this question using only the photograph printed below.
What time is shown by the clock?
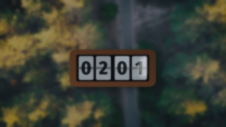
2:01
